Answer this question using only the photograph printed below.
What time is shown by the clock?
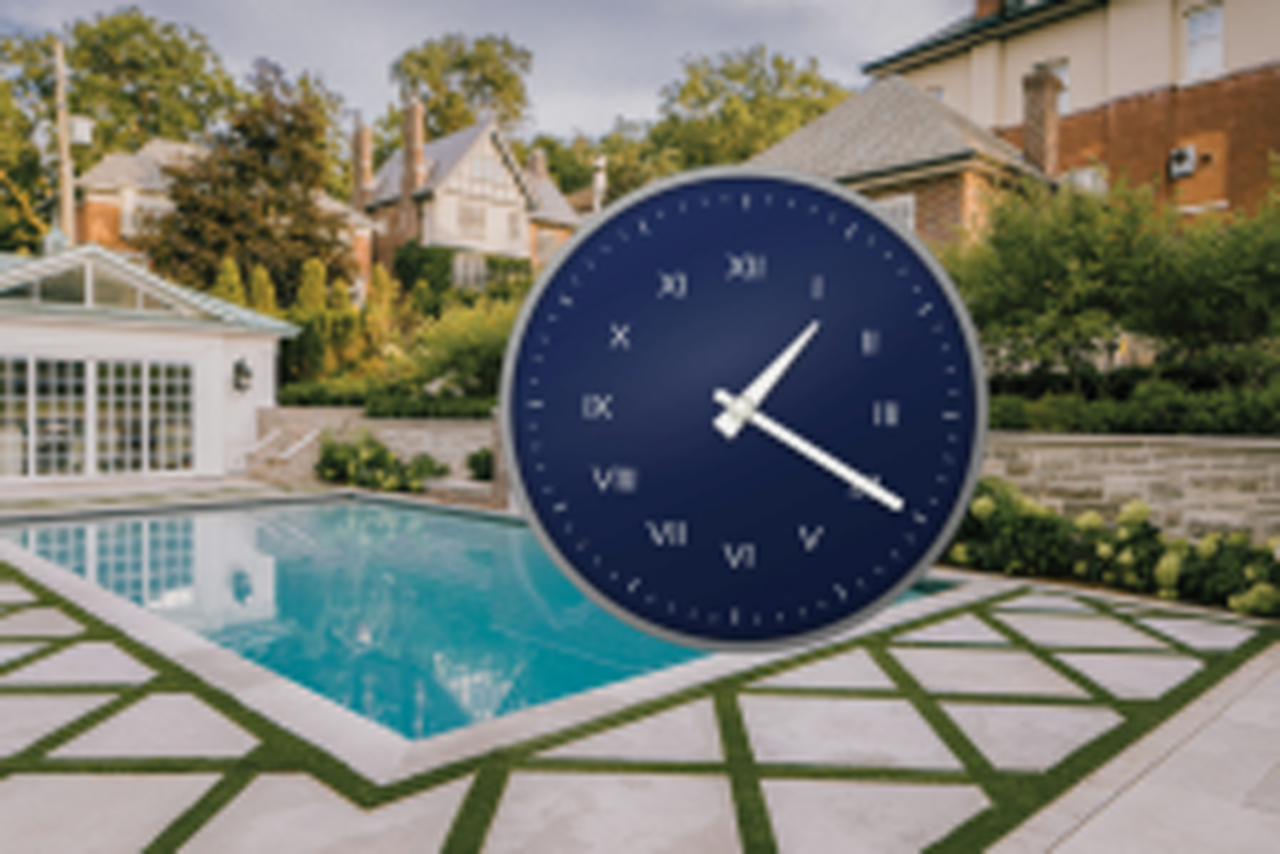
1:20
